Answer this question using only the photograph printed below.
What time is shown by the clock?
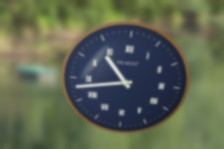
10:43
